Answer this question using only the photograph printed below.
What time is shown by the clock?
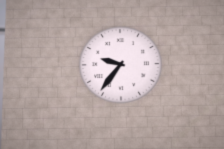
9:36
